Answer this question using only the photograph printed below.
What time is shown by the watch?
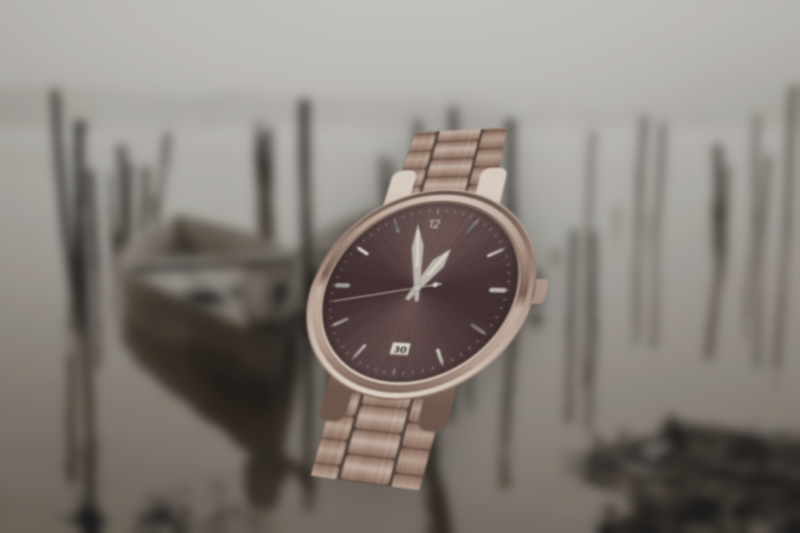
12:57:43
